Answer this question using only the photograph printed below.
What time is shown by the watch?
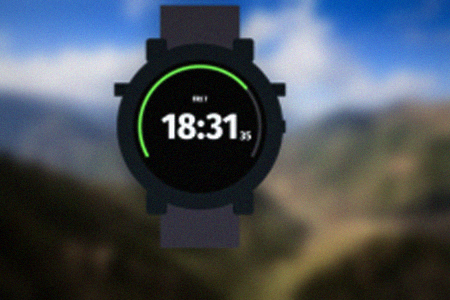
18:31
